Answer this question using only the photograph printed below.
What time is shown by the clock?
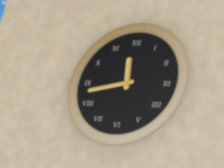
11:43
